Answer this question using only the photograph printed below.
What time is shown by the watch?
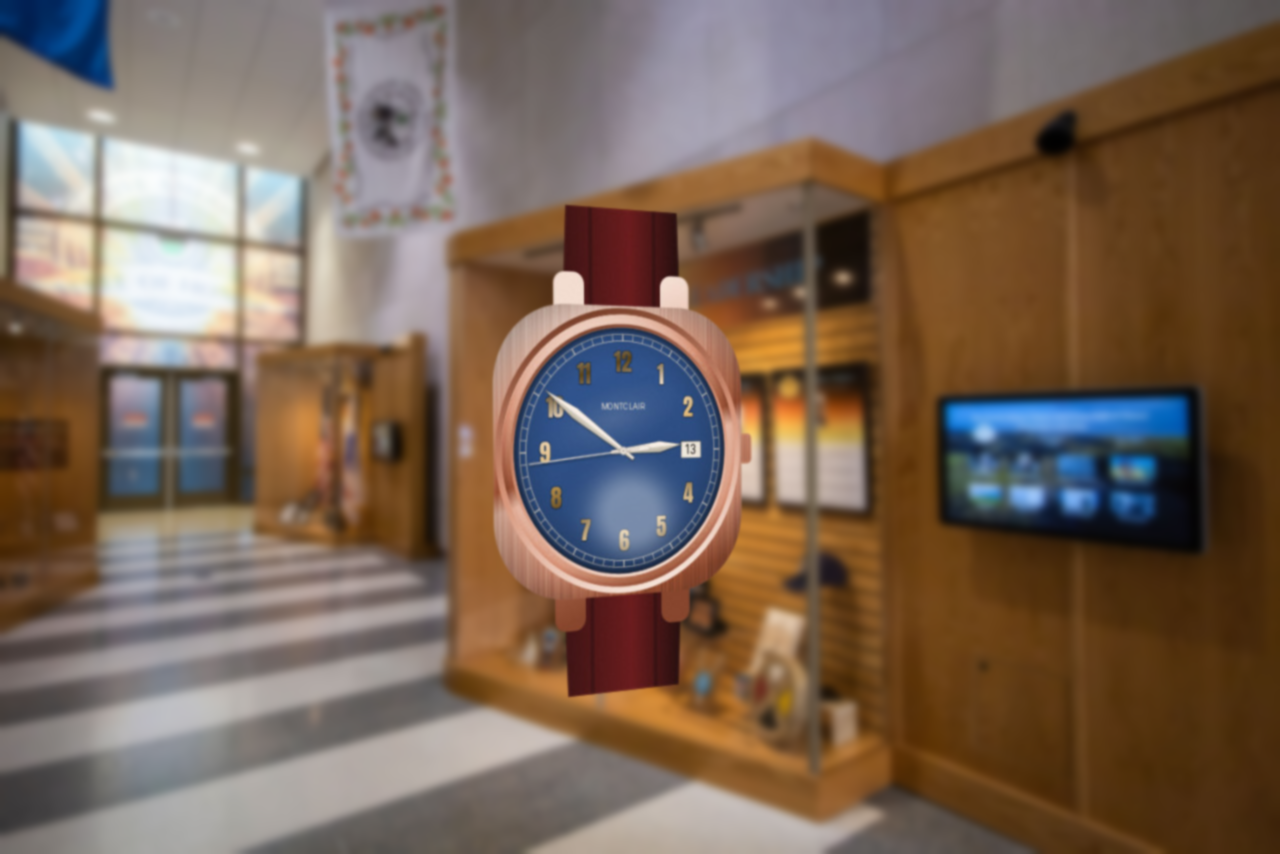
2:50:44
